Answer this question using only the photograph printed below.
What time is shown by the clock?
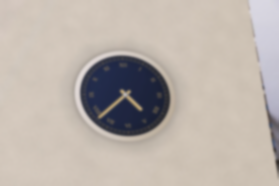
4:38
